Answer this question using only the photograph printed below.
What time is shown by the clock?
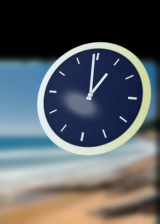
12:59
